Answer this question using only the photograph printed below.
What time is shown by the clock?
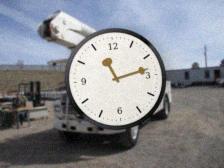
11:13
